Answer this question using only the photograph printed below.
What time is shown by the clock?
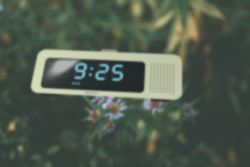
9:25
